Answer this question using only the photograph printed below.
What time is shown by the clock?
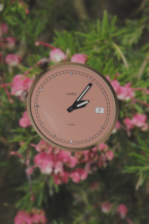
2:06
